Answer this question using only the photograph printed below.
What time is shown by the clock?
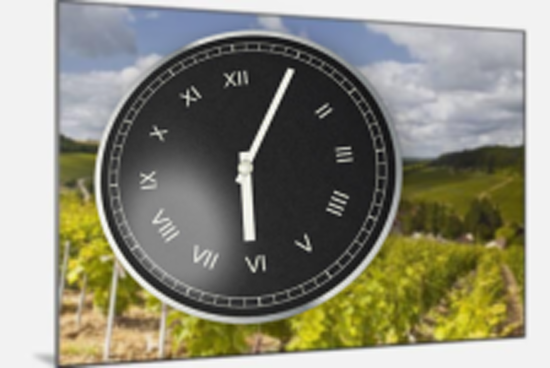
6:05
